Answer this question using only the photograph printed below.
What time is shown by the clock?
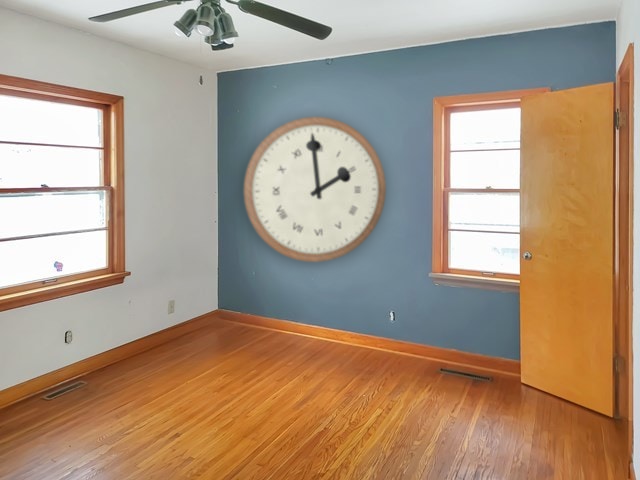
1:59
